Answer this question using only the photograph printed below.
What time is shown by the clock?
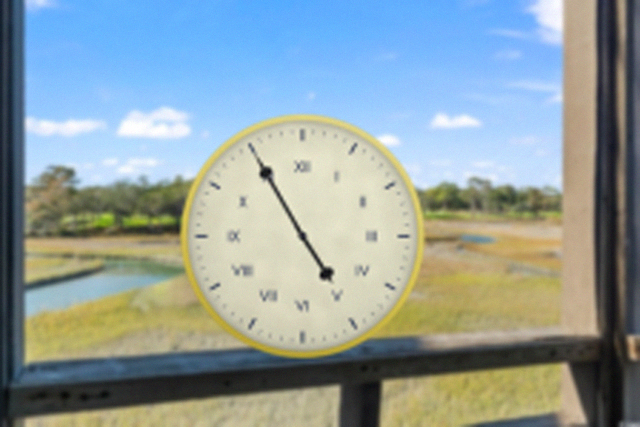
4:55
